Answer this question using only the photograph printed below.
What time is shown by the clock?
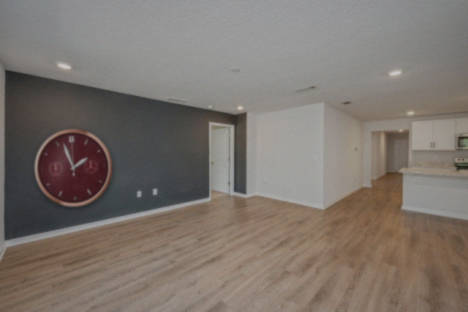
1:57
